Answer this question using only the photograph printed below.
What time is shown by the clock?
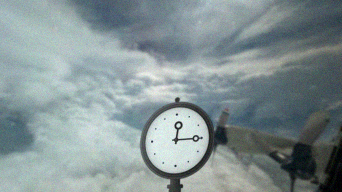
12:15
